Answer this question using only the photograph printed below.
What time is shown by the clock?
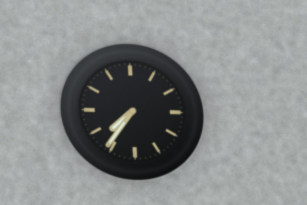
7:36
